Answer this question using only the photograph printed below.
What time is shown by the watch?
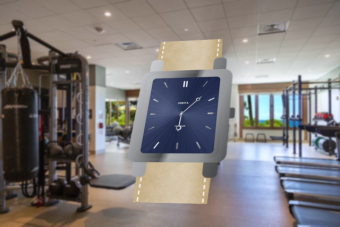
6:07
